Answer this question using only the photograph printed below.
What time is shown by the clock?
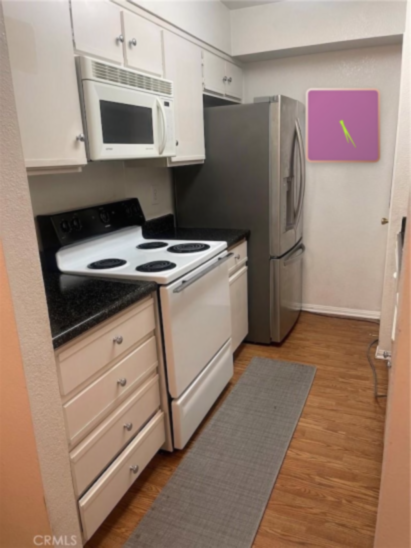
5:25
